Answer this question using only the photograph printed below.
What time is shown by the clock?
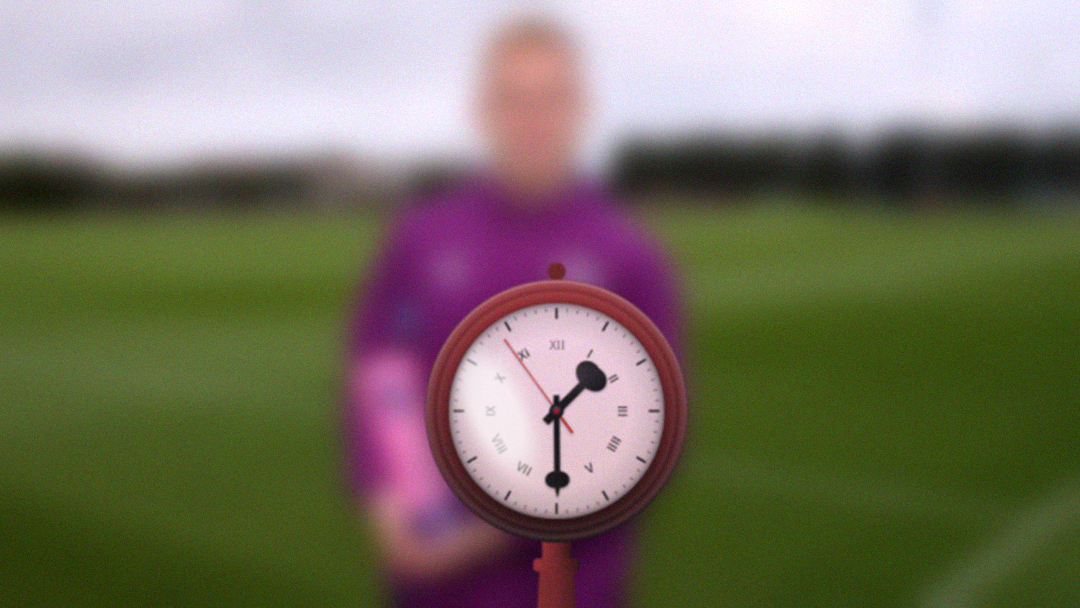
1:29:54
